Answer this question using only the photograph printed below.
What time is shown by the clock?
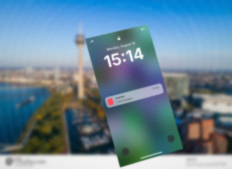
15:14
